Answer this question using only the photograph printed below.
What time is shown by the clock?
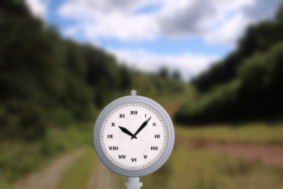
10:07
